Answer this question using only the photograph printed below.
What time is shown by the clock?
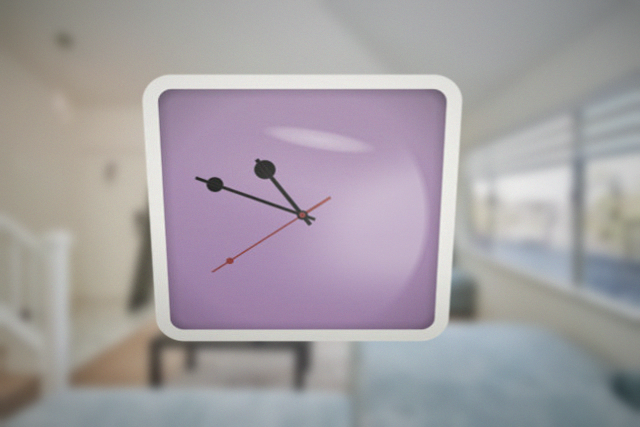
10:48:39
